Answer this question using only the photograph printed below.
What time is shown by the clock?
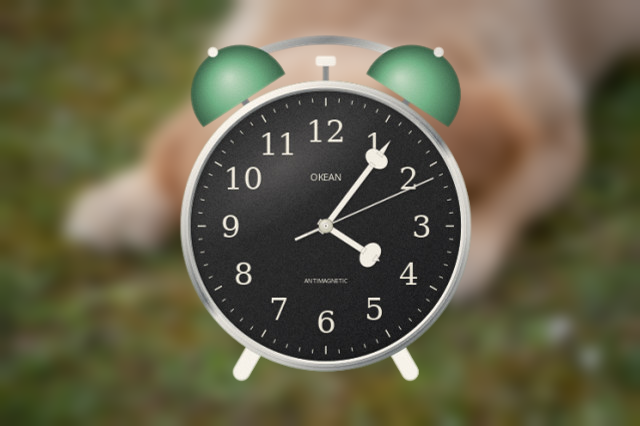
4:06:11
